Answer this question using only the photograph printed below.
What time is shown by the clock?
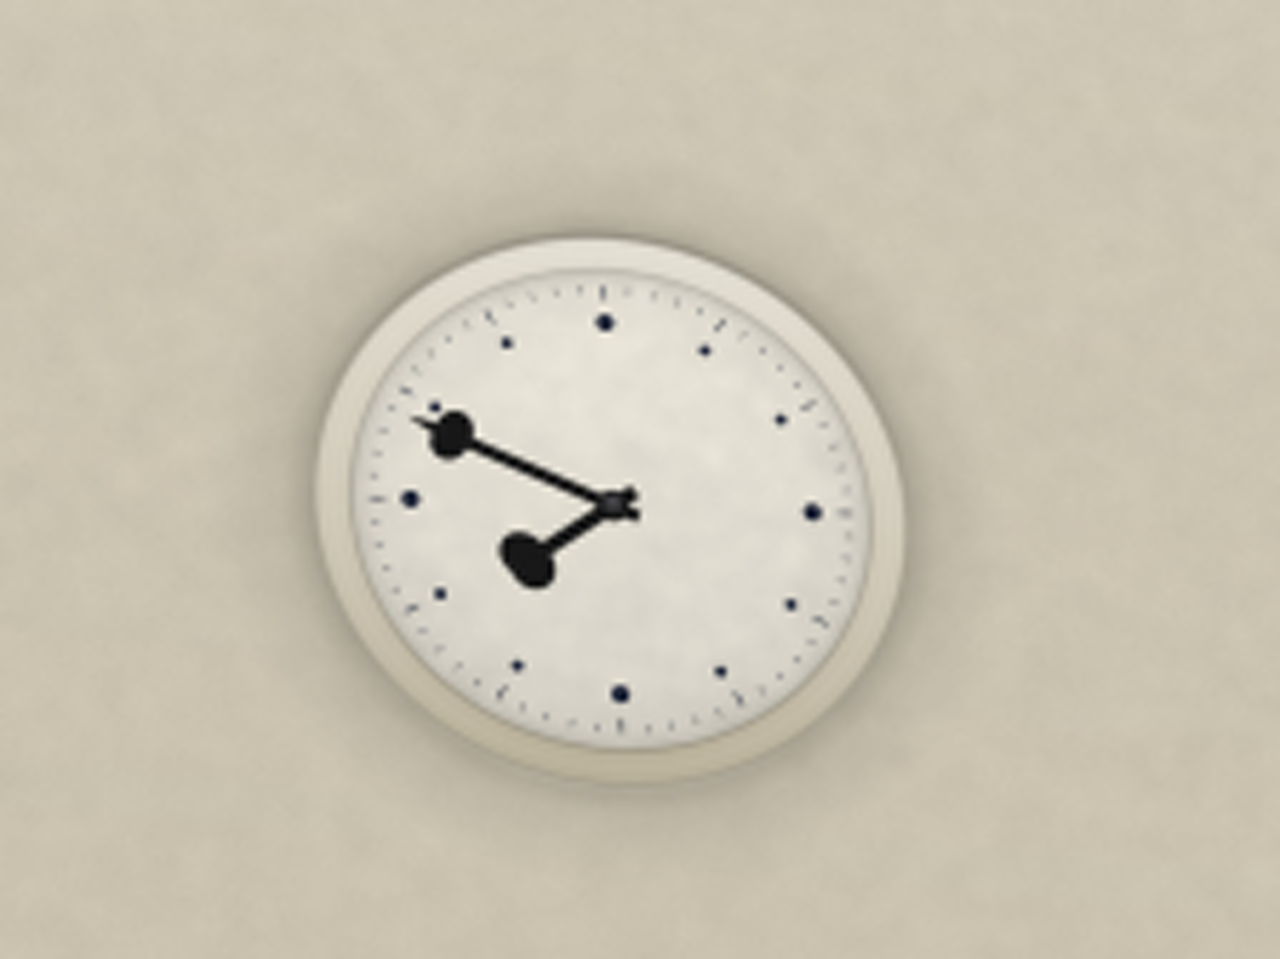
7:49
